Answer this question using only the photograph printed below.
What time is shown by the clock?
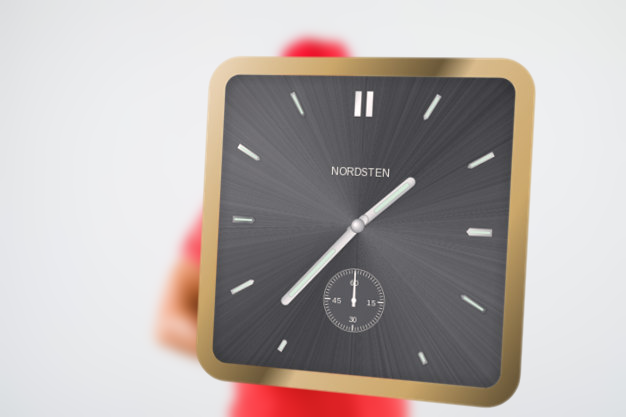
1:37
